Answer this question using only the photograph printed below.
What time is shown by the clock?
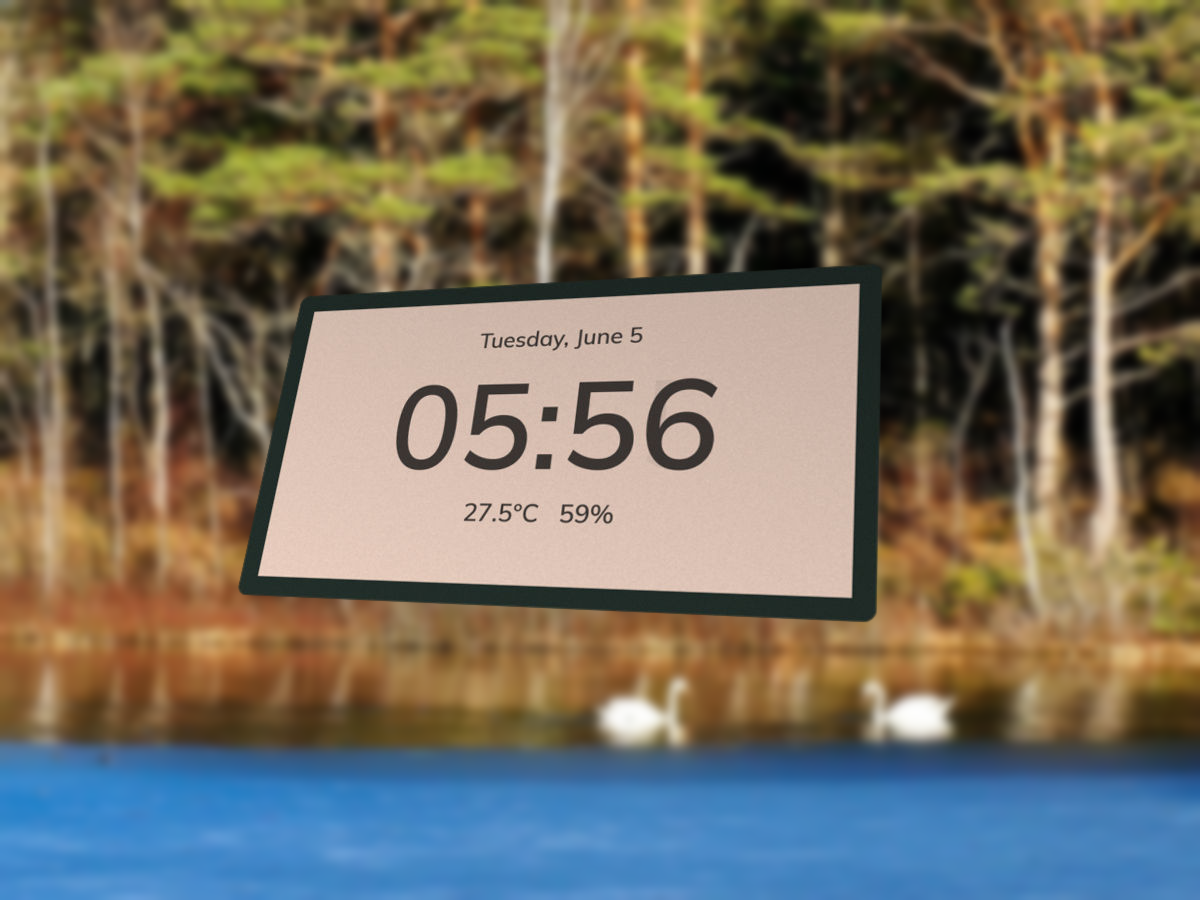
5:56
